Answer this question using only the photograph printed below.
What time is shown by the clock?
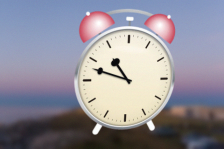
10:48
